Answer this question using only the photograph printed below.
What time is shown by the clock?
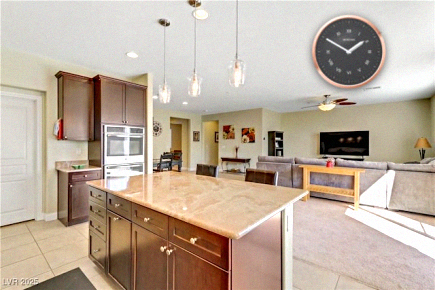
1:50
